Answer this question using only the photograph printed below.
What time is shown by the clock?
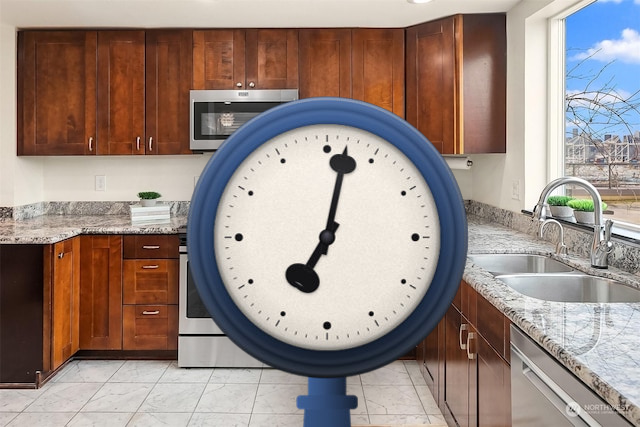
7:02
